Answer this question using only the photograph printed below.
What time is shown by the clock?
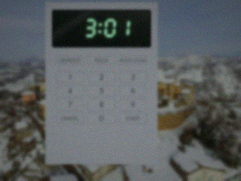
3:01
